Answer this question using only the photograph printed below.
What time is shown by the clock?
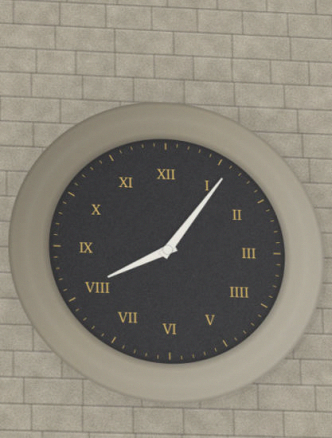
8:06
